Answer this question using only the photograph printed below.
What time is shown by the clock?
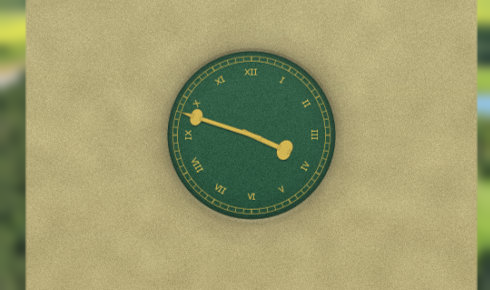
3:48
